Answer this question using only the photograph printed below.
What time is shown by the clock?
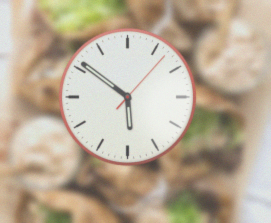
5:51:07
